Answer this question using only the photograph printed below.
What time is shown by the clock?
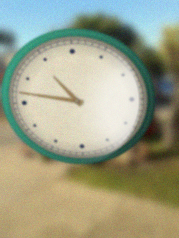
10:47
